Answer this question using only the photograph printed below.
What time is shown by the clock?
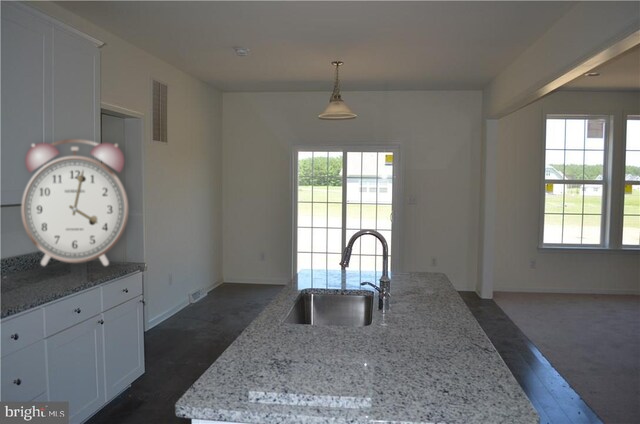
4:02
